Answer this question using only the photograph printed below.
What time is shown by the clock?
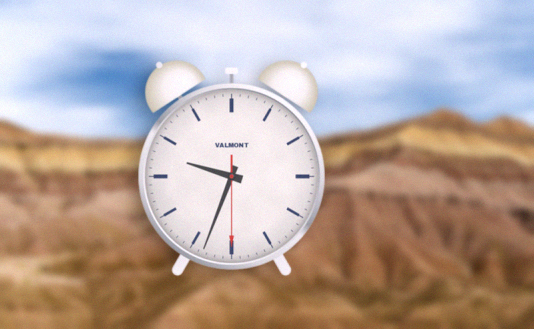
9:33:30
